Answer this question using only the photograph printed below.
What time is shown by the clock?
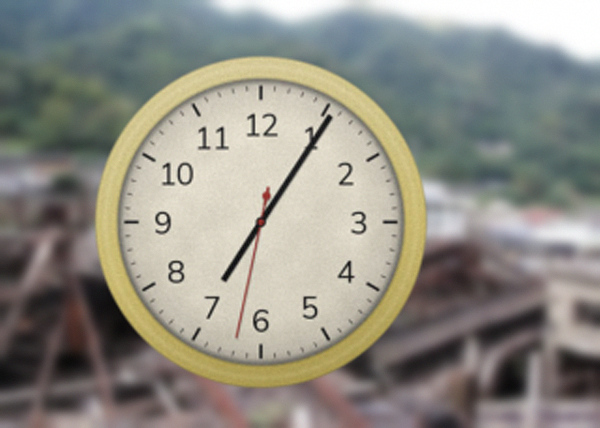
7:05:32
